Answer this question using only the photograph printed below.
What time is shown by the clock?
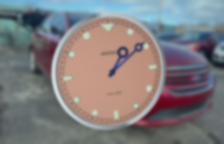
1:09
